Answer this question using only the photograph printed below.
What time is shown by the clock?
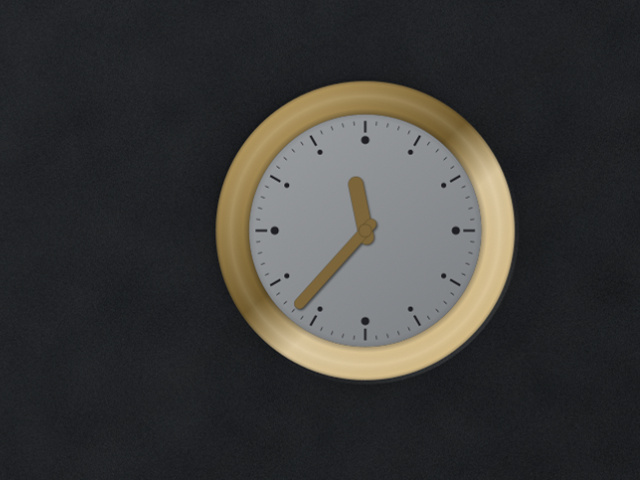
11:37
